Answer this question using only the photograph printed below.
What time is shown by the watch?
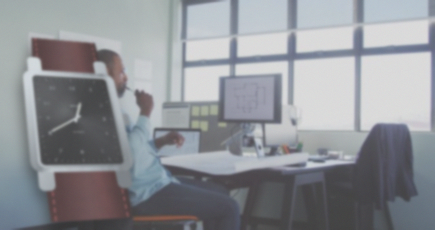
12:40
